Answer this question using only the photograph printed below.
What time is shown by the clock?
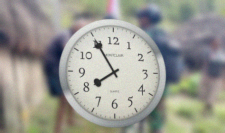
7:55
